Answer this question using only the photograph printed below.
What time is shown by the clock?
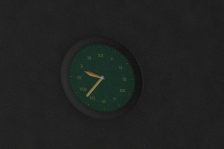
9:37
